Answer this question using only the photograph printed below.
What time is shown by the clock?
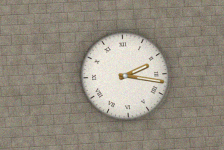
2:17
